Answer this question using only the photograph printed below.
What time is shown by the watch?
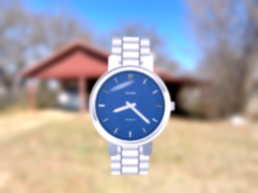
8:22
